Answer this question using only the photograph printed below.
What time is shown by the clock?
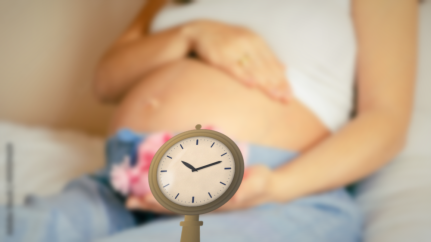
10:12
